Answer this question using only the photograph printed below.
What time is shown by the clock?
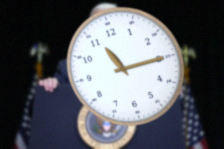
11:15
